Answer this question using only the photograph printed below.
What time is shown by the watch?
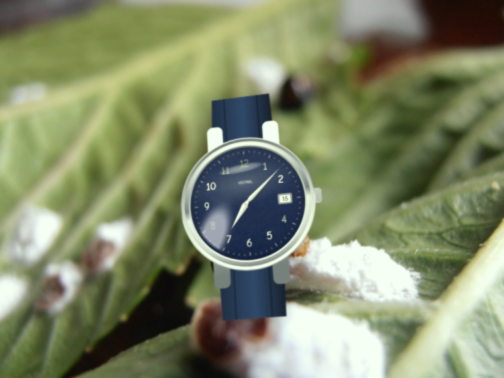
7:08
